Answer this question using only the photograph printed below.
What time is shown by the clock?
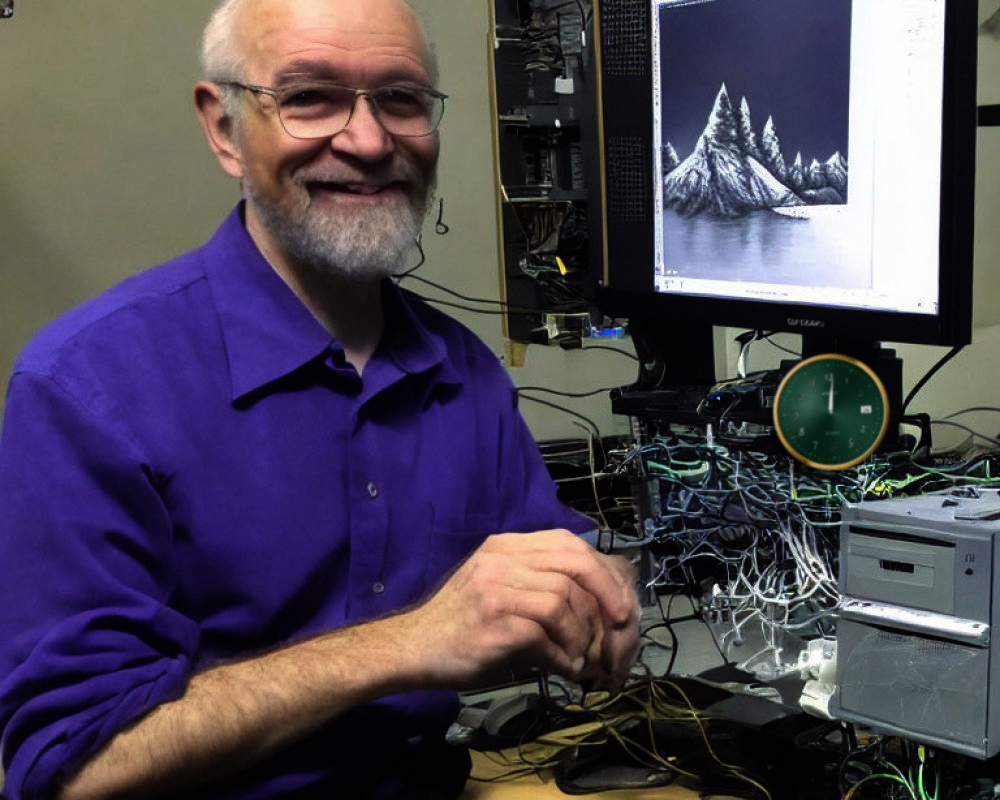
12:01
